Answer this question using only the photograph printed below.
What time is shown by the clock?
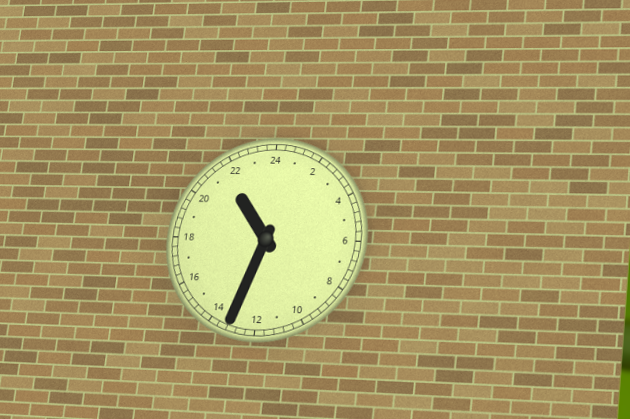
21:33
